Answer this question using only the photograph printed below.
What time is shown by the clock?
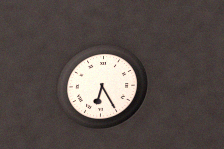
6:25
